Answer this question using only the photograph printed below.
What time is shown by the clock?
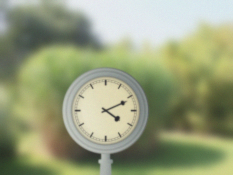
4:11
